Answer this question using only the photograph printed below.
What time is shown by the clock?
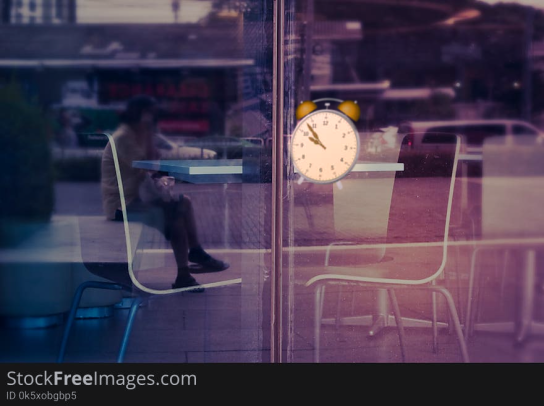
9:53
